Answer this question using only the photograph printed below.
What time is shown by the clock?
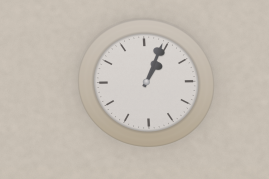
1:04
